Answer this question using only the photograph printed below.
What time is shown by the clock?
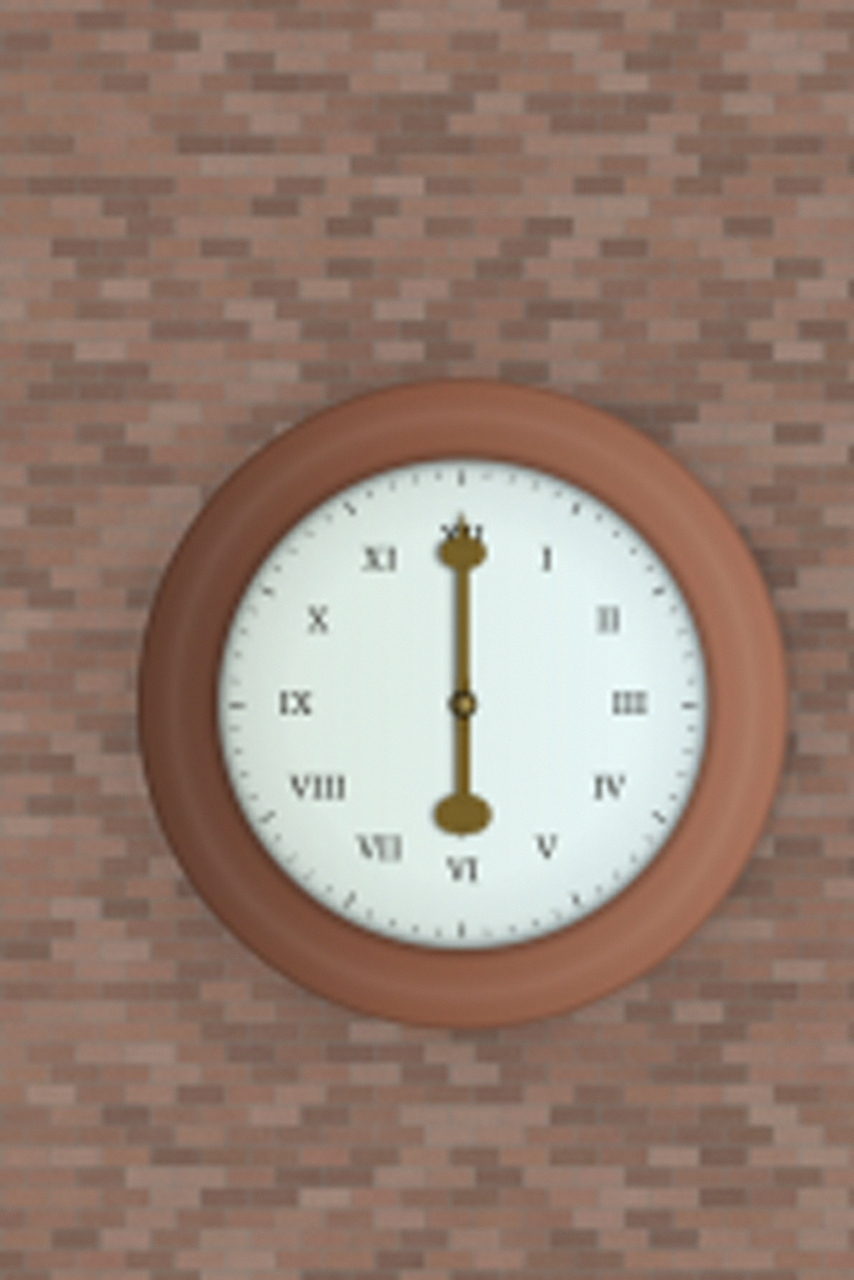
6:00
